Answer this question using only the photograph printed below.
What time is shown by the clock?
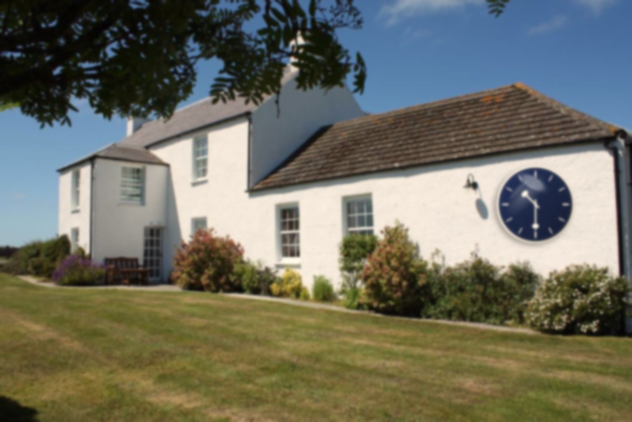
10:30
